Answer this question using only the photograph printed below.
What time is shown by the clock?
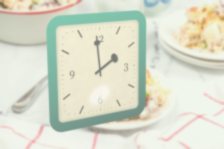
1:59
